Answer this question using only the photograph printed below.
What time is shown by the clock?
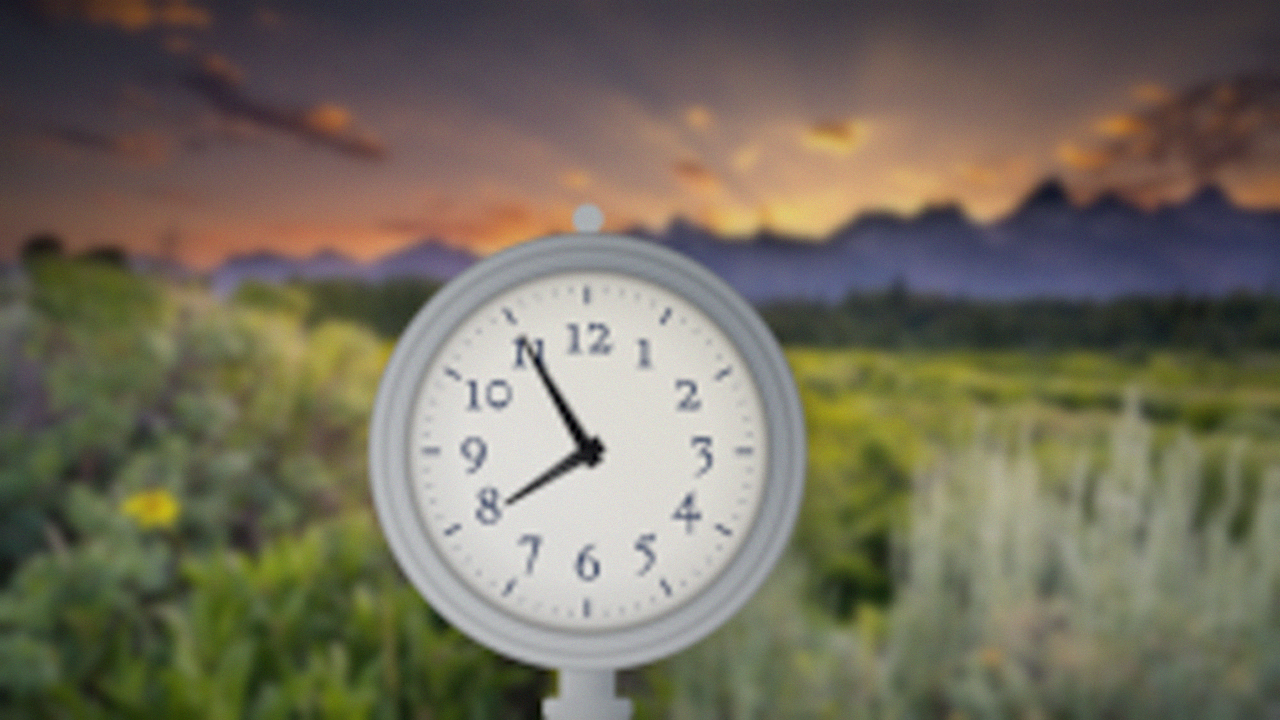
7:55
